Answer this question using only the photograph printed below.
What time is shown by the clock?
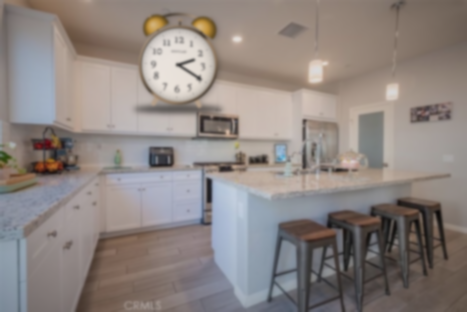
2:20
